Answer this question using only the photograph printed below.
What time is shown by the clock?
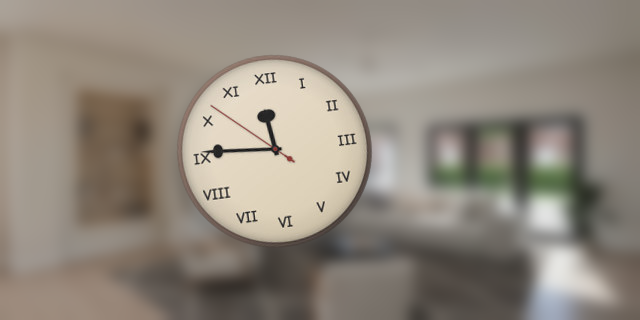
11:45:52
